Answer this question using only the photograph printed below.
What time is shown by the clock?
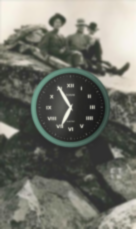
6:55
